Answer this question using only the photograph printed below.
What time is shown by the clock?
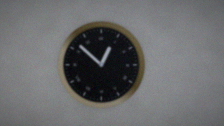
12:52
